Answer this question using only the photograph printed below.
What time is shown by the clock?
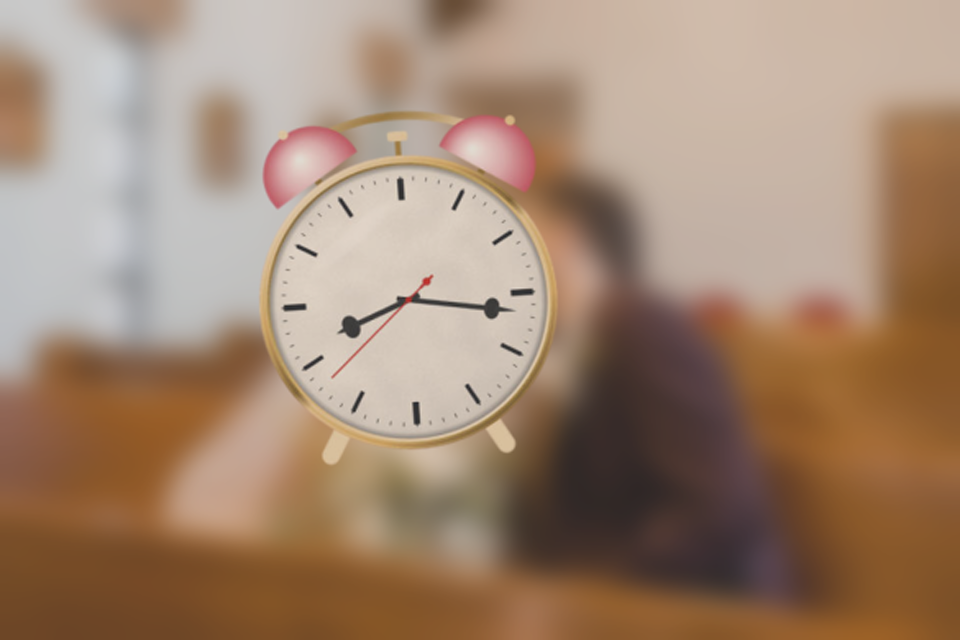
8:16:38
